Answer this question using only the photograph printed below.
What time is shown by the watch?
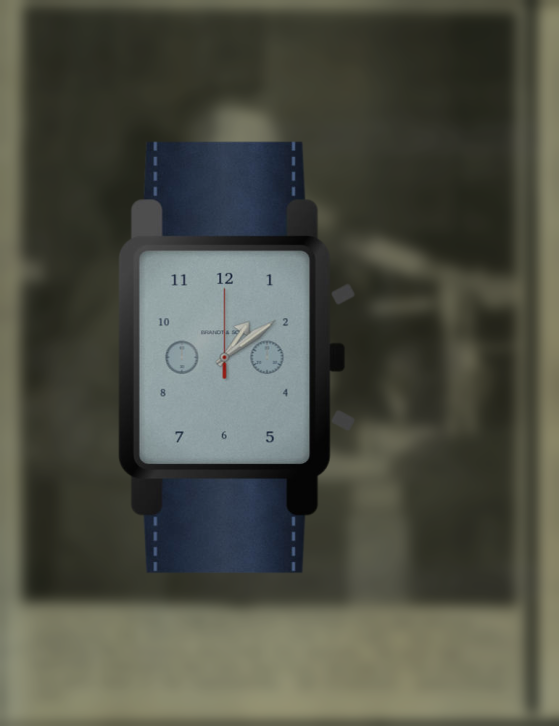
1:09
